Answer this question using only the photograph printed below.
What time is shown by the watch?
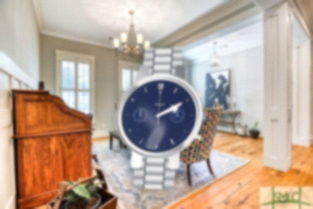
2:10
